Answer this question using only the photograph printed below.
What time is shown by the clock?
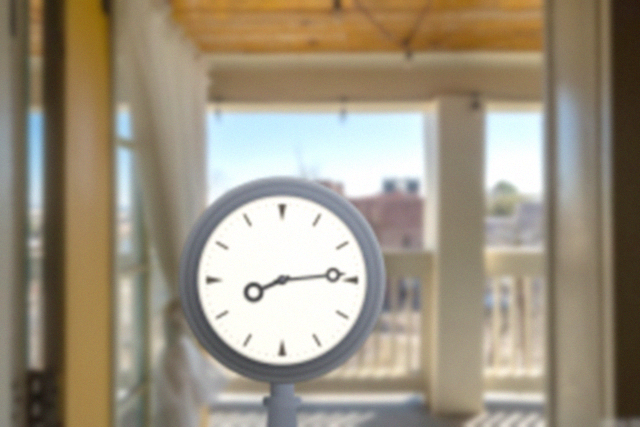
8:14
